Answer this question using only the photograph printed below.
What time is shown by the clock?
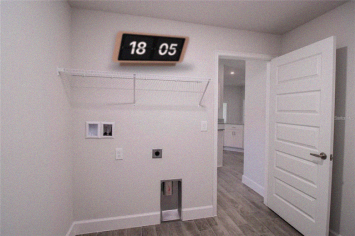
18:05
